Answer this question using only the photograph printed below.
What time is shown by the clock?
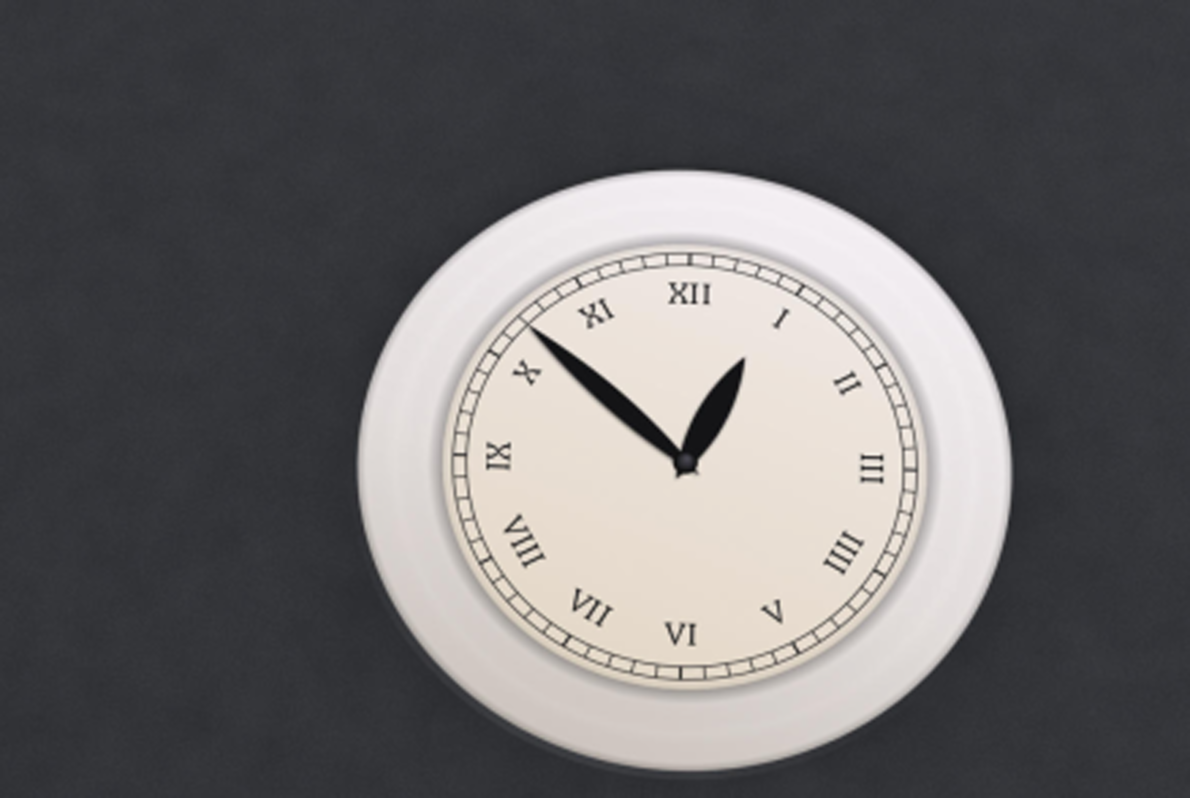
12:52
